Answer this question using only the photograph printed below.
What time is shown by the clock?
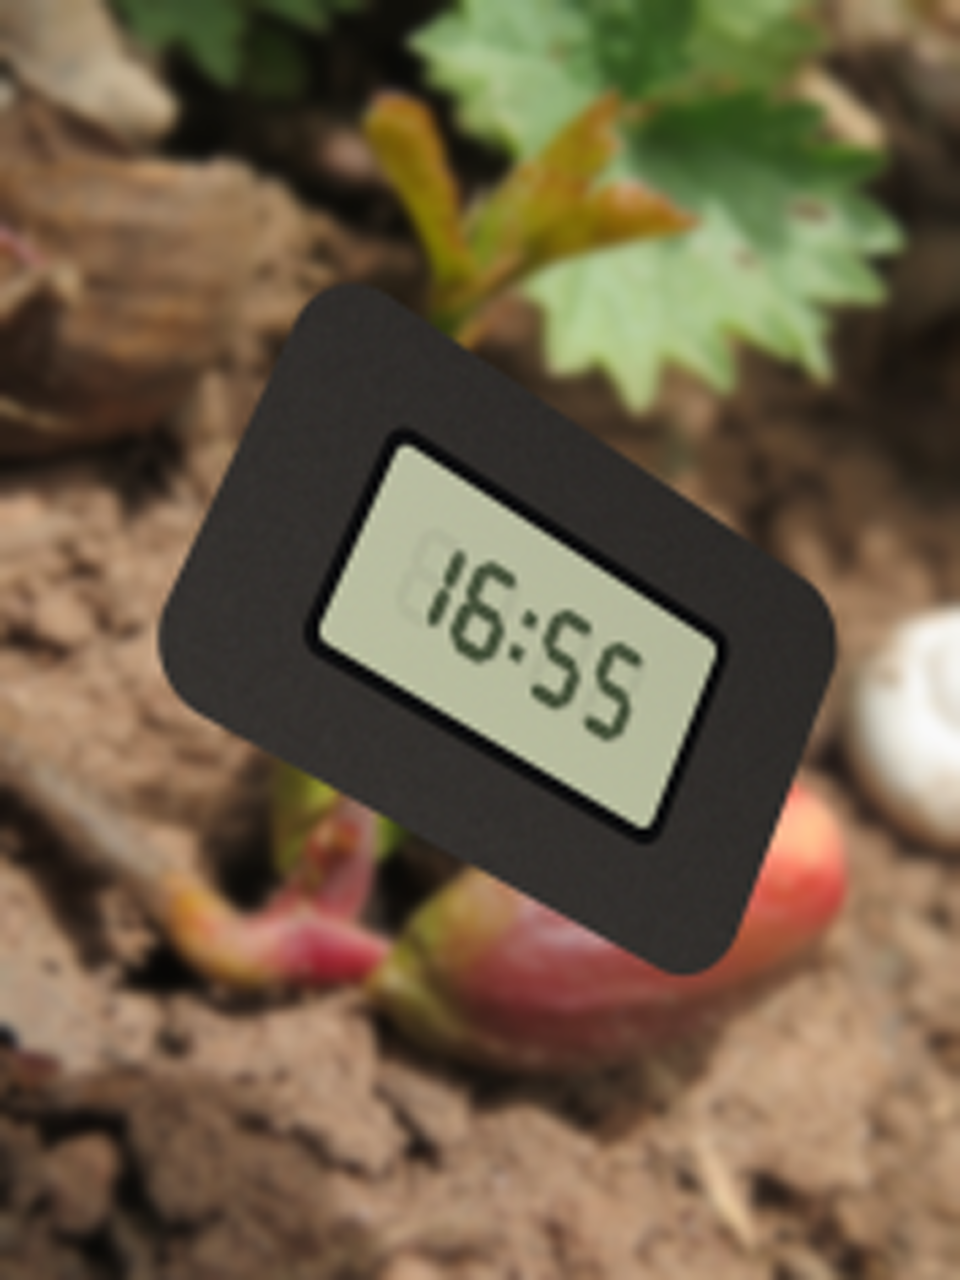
16:55
